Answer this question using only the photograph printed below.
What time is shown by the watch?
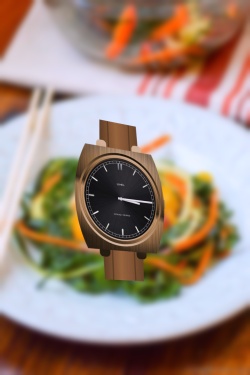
3:15
